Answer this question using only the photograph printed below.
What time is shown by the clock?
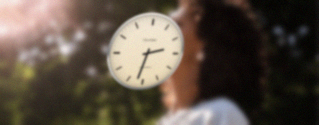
2:32
